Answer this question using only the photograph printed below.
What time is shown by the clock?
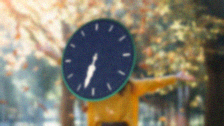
6:33
